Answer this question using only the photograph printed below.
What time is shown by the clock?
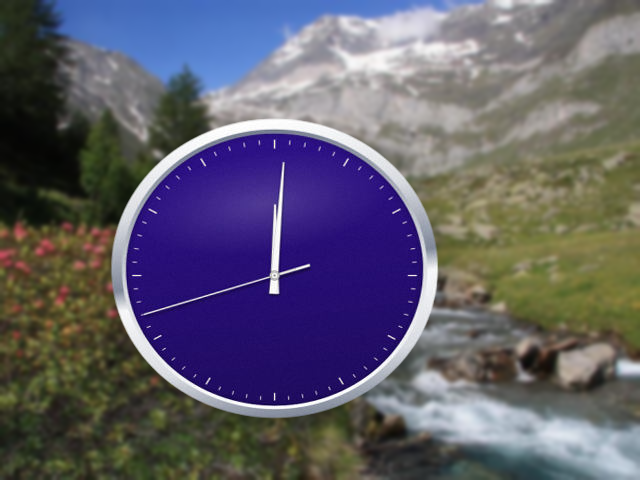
12:00:42
